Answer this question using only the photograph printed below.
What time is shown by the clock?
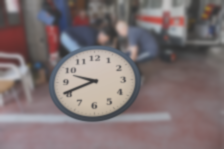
9:41
